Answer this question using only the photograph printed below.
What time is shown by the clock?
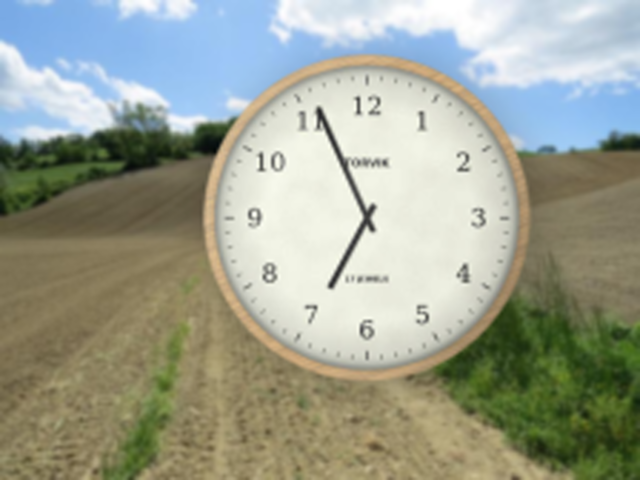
6:56
